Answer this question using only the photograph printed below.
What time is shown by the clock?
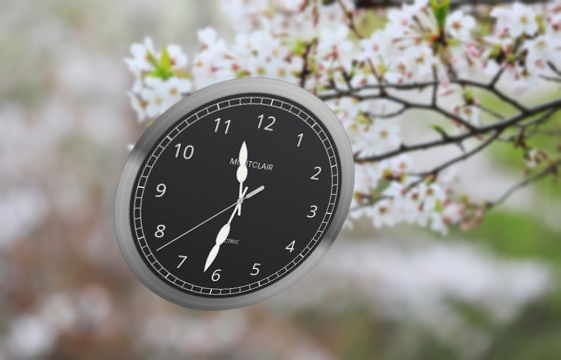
11:31:38
